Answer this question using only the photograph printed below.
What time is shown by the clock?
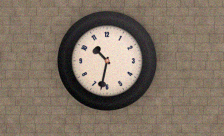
10:32
